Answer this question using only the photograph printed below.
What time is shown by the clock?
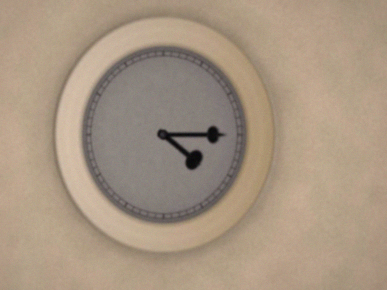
4:15
